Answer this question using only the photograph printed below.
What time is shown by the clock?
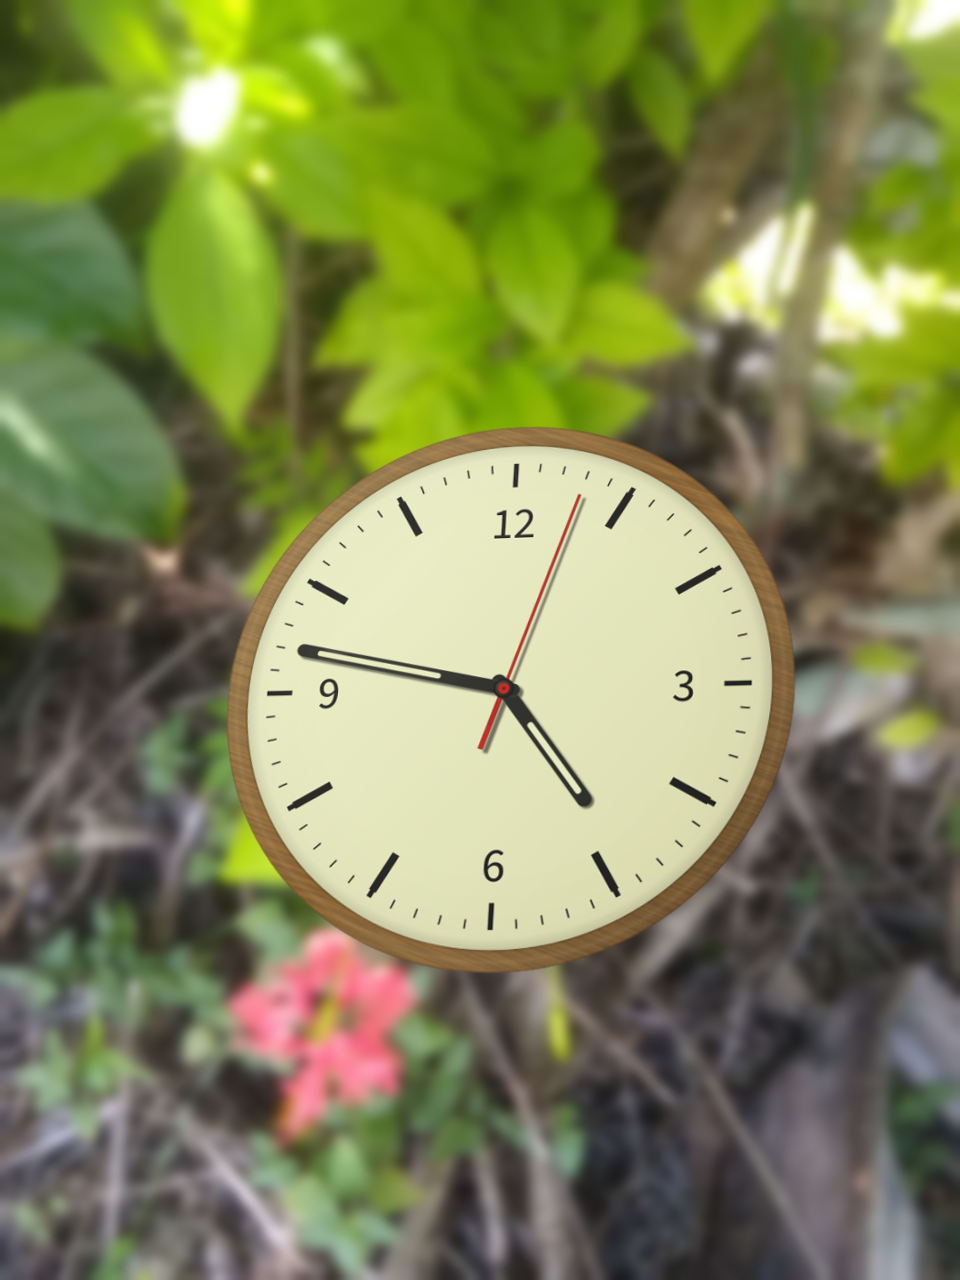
4:47:03
